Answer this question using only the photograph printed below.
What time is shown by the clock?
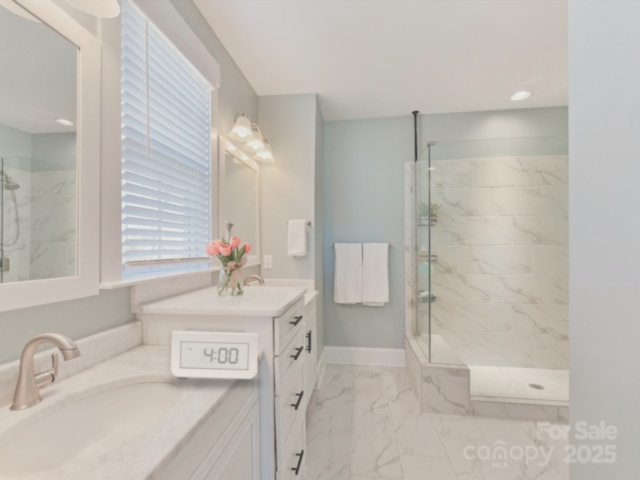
4:00
